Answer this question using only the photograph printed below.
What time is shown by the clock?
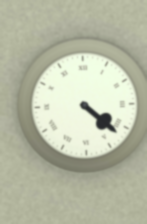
4:22
